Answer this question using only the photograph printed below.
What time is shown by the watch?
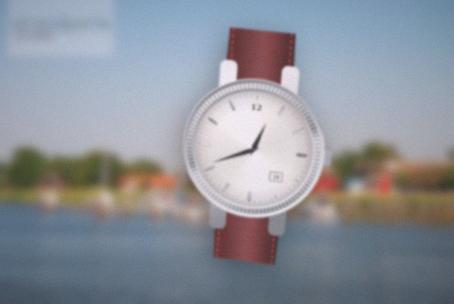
12:41
